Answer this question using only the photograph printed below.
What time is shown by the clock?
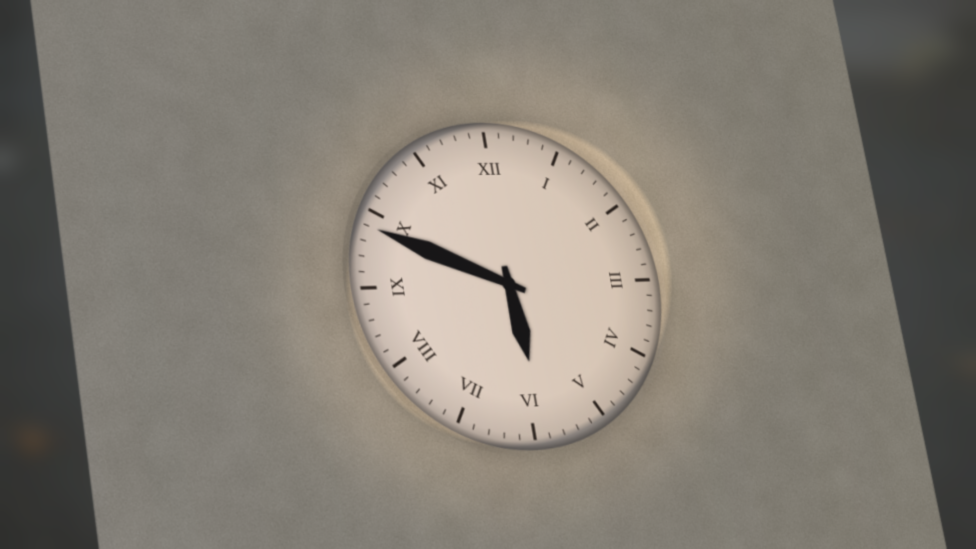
5:49
